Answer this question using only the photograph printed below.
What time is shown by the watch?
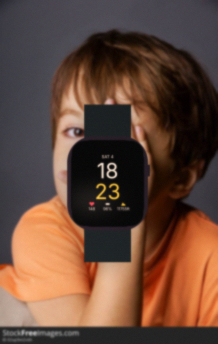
18:23
